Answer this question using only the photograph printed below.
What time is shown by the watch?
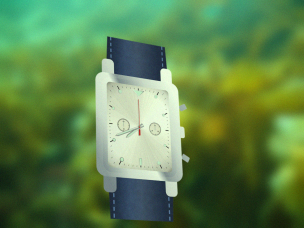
7:41
